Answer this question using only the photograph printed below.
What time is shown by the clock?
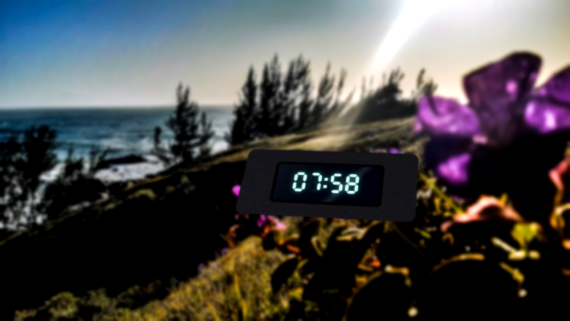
7:58
